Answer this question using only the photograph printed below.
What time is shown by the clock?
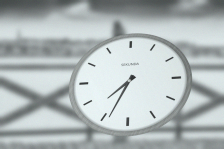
7:34
